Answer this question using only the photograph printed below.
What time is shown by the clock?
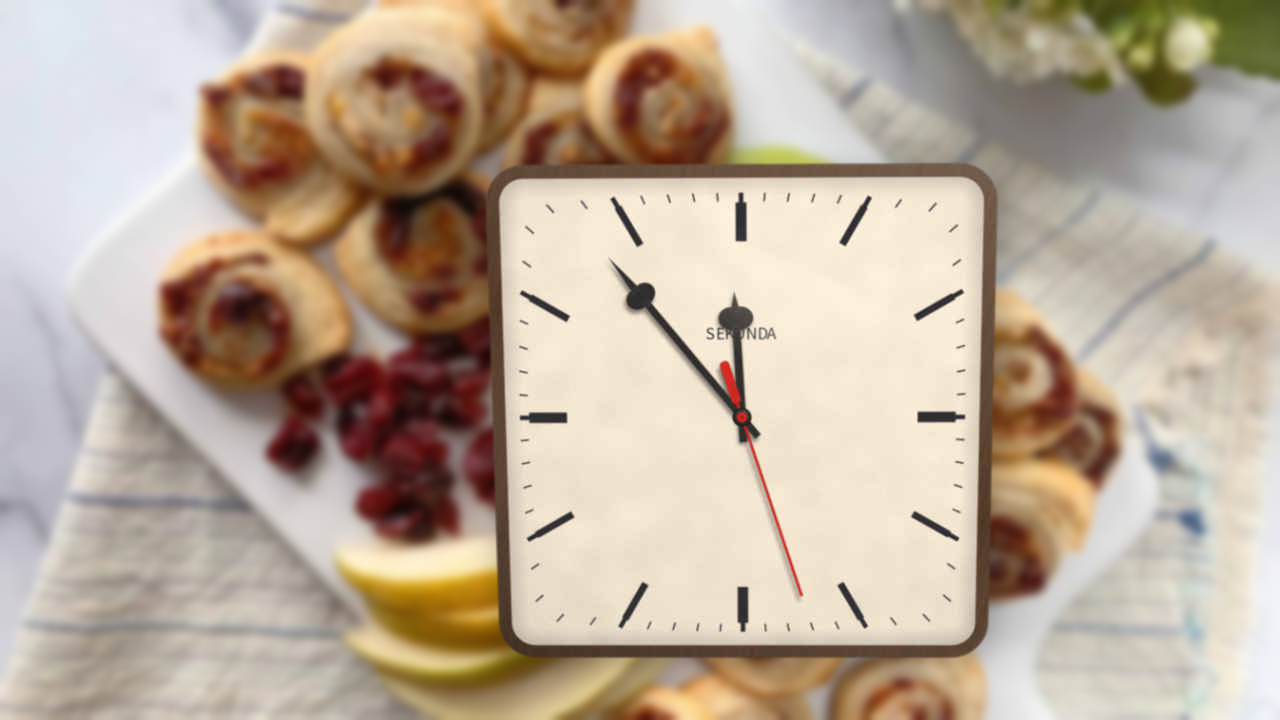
11:53:27
